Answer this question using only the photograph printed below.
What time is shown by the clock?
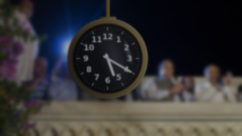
5:20
